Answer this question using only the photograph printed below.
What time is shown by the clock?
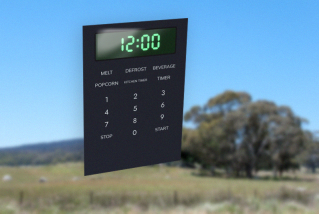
12:00
